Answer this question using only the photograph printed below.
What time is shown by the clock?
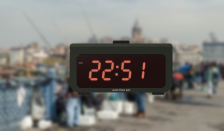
22:51
